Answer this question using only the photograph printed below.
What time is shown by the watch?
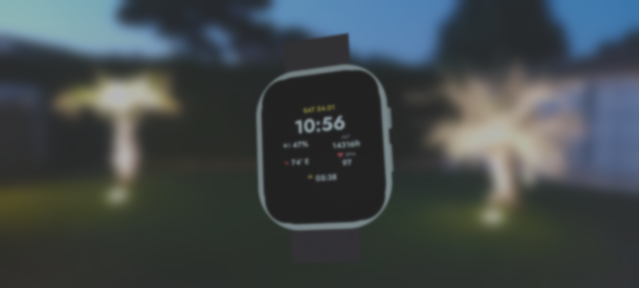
10:56
